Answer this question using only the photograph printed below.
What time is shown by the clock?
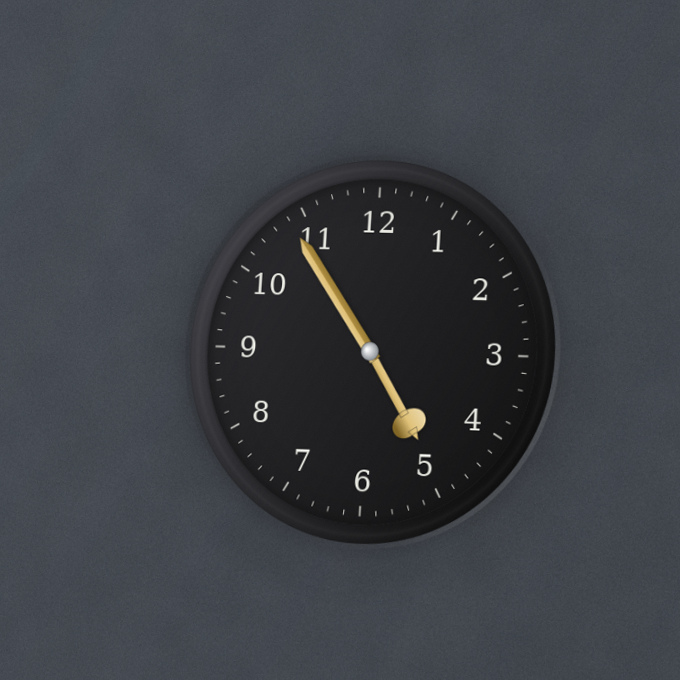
4:54
